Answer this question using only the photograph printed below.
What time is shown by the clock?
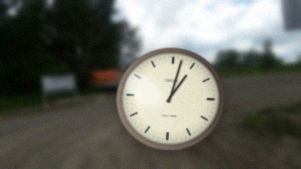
1:02
